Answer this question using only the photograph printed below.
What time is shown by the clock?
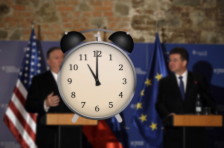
11:00
